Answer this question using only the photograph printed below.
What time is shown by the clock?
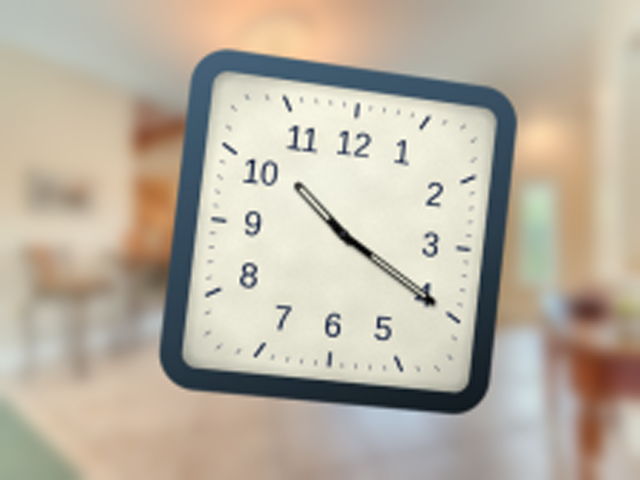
10:20
